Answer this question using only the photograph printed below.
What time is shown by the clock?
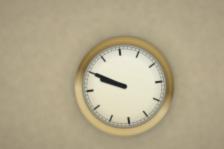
9:50
